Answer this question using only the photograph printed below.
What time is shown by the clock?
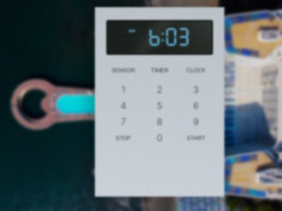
6:03
